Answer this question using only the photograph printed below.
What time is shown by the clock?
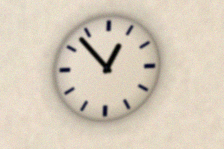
12:53
